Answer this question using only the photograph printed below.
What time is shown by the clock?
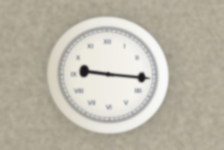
9:16
